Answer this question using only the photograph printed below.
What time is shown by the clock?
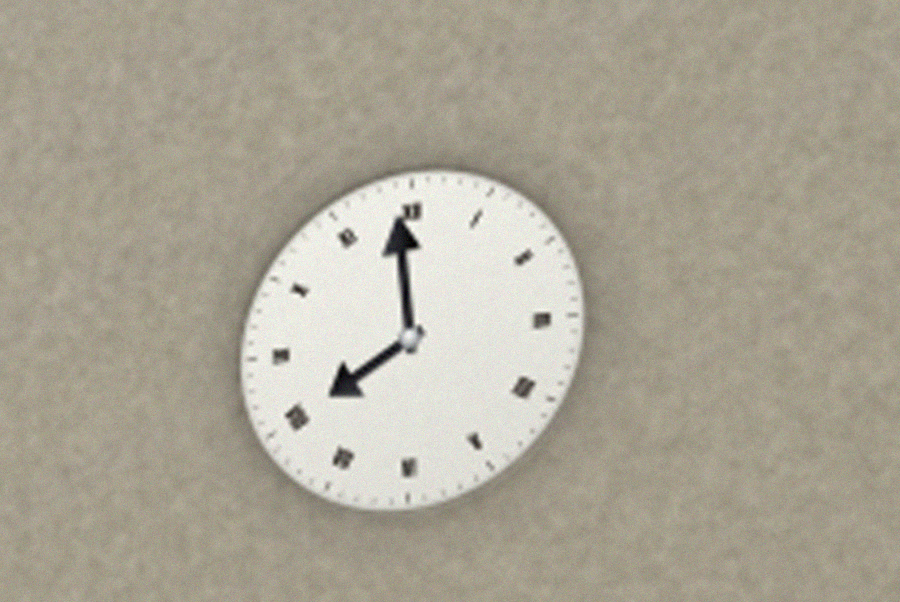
7:59
